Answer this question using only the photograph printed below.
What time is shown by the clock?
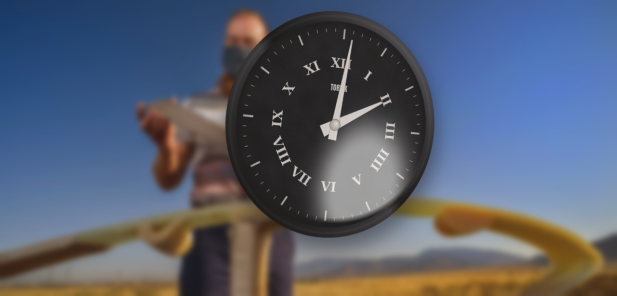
2:01
